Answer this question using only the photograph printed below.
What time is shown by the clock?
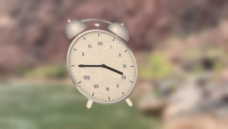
3:45
